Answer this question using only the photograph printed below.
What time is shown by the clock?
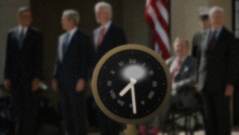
7:29
